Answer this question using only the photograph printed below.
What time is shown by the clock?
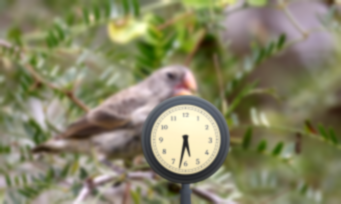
5:32
